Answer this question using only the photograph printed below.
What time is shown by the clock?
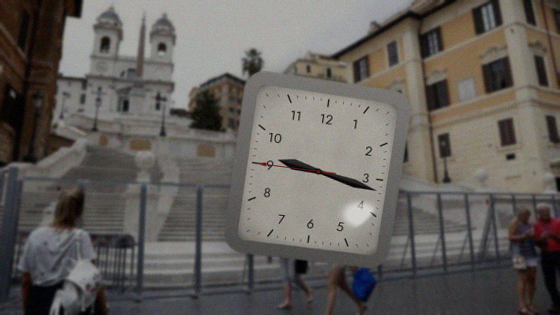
9:16:45
